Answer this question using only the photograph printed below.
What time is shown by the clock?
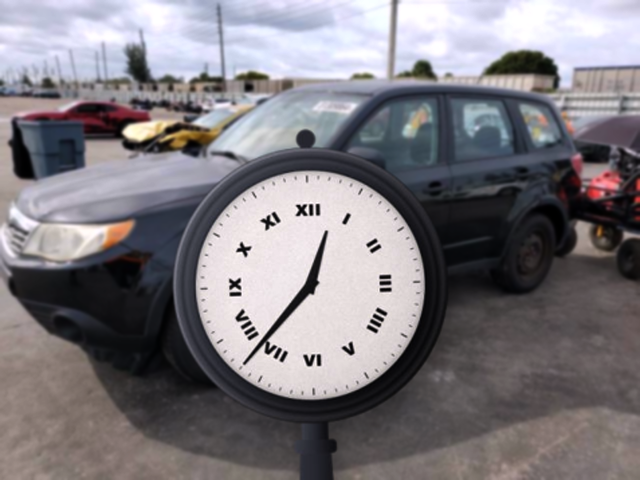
12:37
